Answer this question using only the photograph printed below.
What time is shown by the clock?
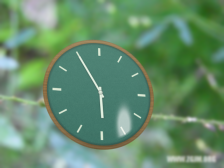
5:55
